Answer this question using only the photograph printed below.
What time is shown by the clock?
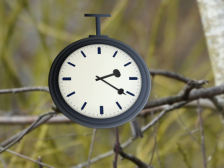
2:21
